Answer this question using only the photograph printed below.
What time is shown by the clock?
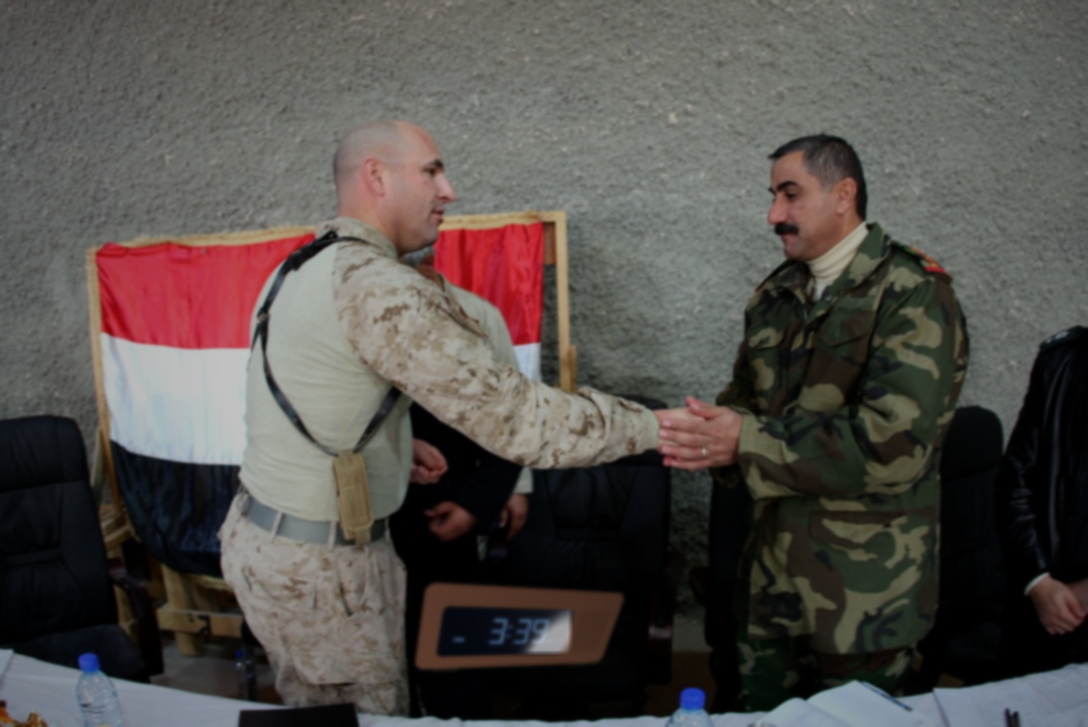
3:39
